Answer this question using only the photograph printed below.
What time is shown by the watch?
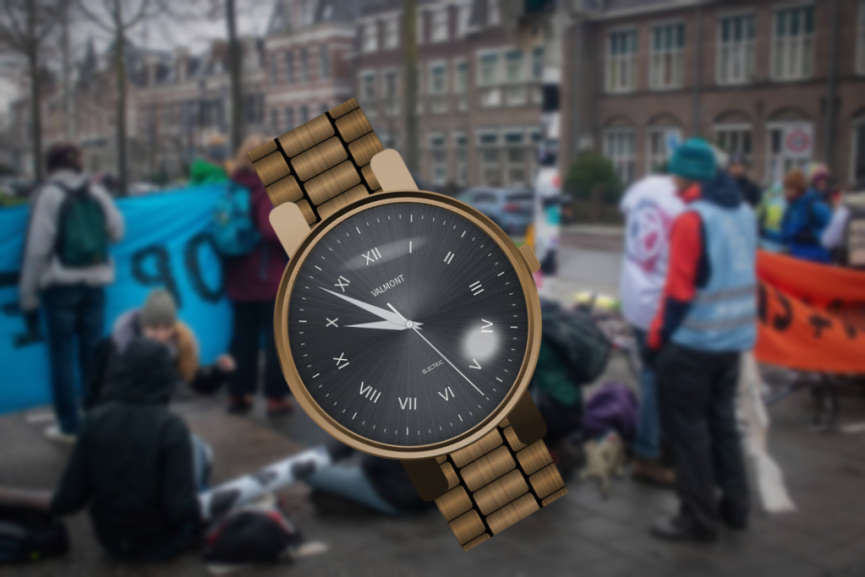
9:53:27
